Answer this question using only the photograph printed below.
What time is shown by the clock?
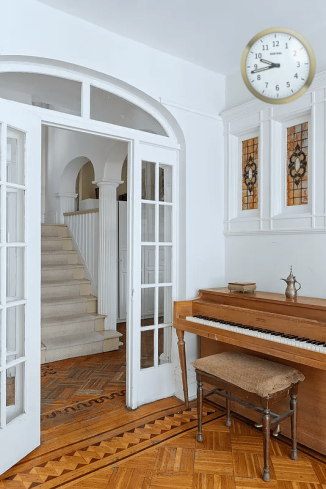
9:43
